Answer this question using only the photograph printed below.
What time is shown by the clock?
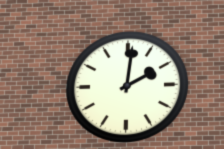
2:01
